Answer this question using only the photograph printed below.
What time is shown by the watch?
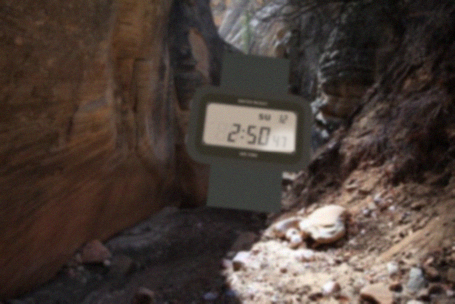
2:50
